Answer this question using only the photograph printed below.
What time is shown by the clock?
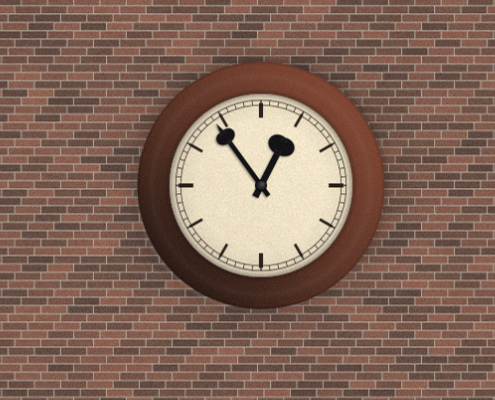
12:54
